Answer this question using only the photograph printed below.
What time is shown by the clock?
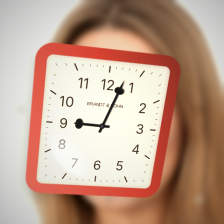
9:03
